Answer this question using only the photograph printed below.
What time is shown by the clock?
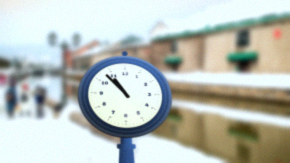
10:53
